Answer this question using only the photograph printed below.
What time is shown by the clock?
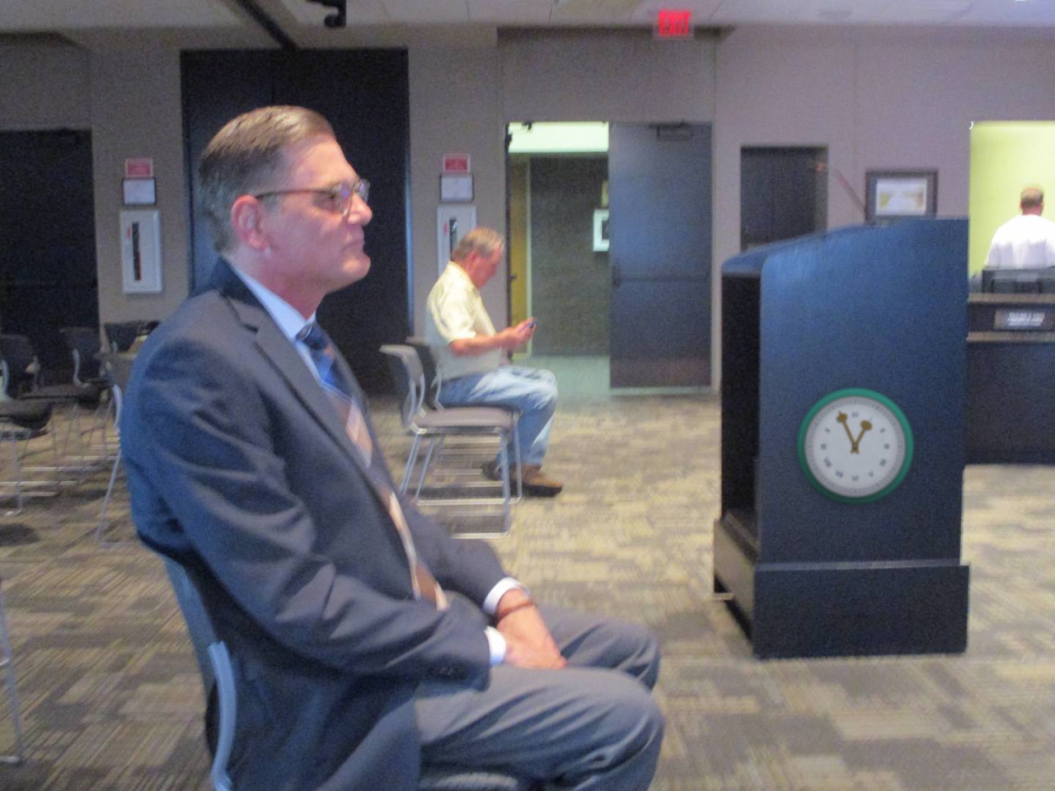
12:56
